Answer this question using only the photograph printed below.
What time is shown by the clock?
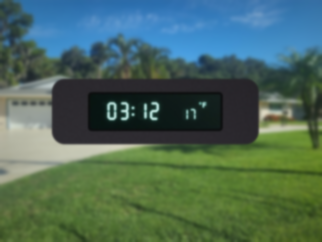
3:12
